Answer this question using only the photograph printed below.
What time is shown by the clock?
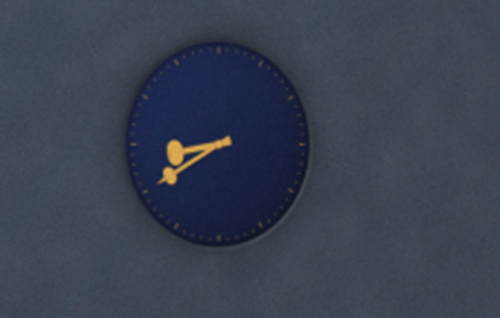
8:40
